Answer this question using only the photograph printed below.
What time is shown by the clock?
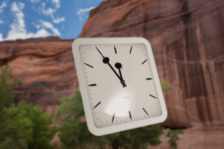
11:55
